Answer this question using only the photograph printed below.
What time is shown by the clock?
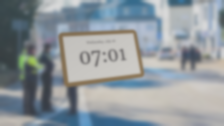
7:01
